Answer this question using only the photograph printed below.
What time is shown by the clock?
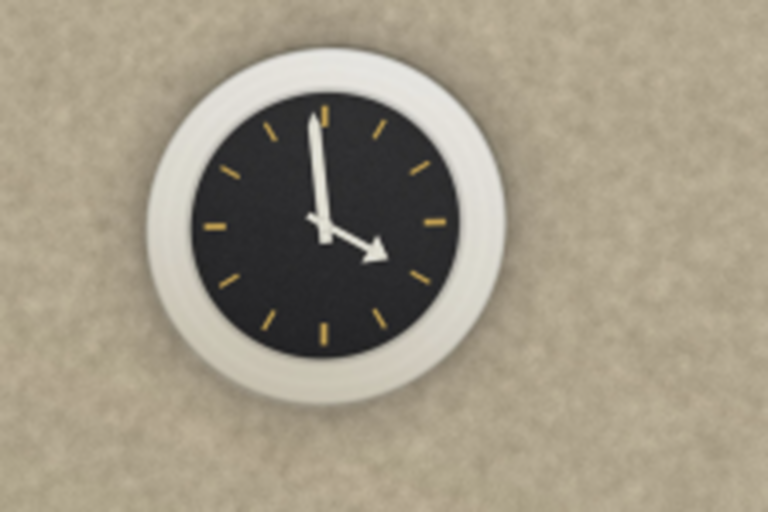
3:59
